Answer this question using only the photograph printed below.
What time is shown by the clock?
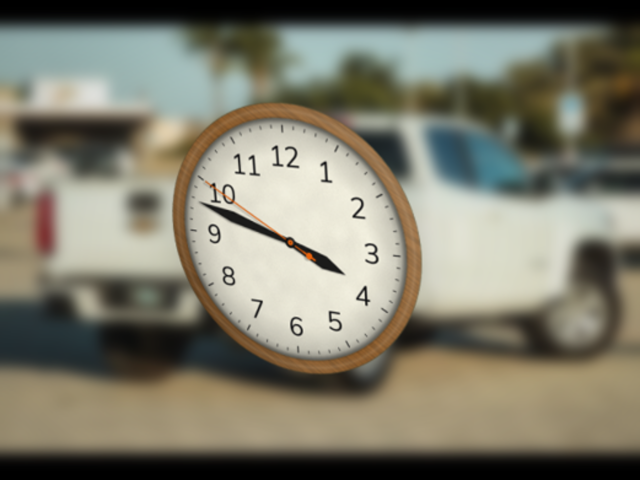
3:47:50
